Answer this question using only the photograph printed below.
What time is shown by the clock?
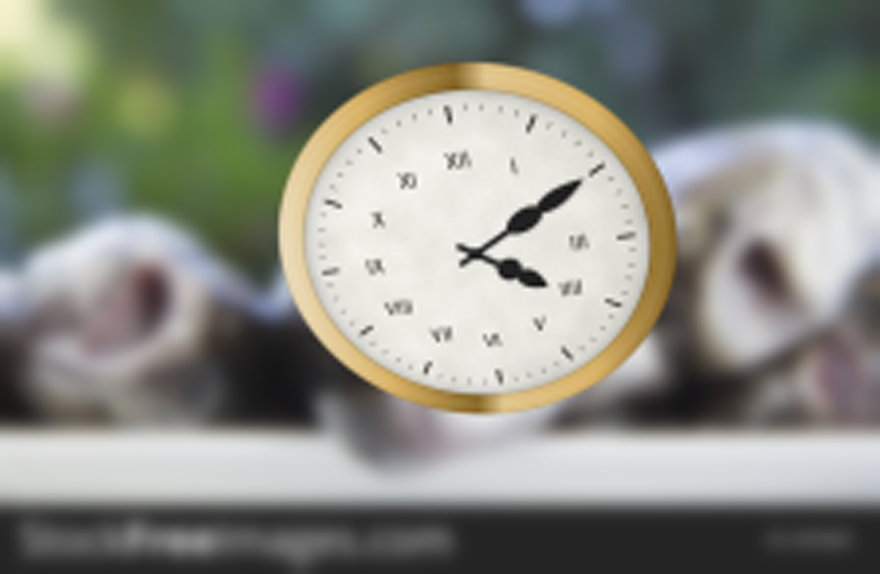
4:10
